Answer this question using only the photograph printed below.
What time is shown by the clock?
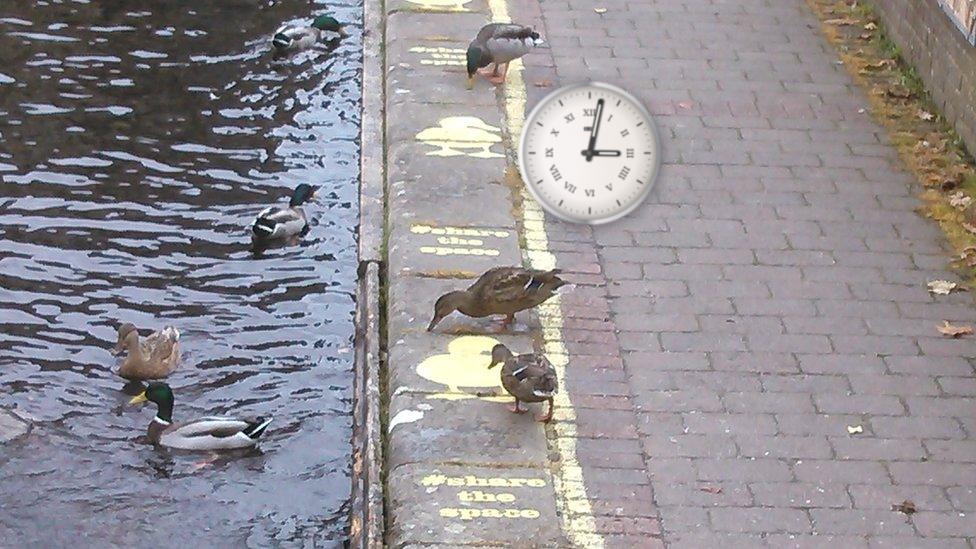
3:02
